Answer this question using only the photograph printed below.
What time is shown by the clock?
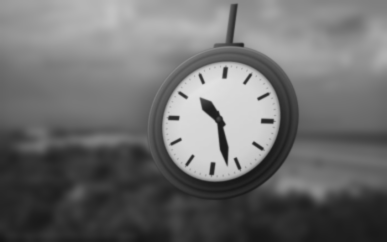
10:27
